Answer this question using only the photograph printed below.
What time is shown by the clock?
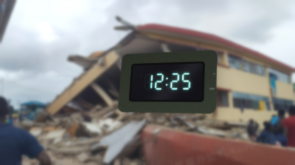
12:25
